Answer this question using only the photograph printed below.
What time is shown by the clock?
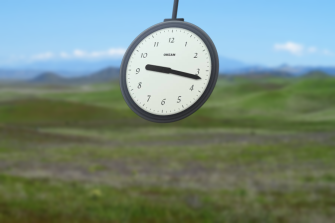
9:17
